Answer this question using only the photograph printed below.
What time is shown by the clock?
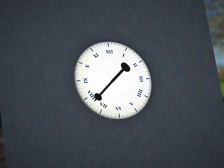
1:38
